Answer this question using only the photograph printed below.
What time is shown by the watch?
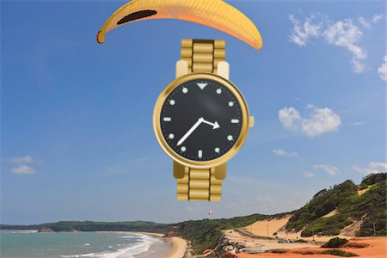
3:37
